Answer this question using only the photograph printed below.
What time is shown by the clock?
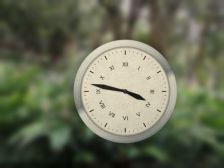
3:47
